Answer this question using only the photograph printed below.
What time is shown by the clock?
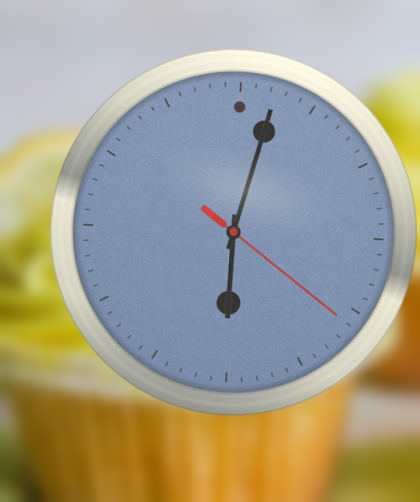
6:02:21
